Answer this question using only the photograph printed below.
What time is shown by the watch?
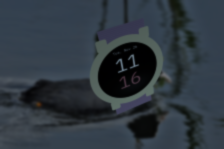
11:16
